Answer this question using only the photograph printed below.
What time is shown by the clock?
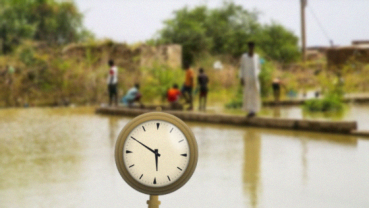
5:50
